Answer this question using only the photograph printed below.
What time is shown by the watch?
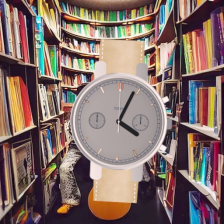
4:04
